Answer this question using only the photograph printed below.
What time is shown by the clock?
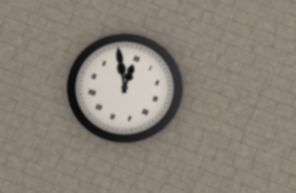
11:55
